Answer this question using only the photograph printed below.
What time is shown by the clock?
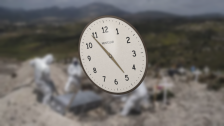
4:54
